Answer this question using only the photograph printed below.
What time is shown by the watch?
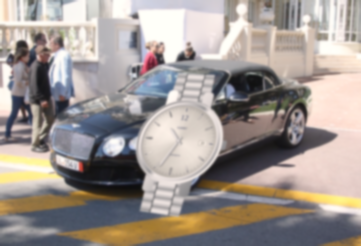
10:34
